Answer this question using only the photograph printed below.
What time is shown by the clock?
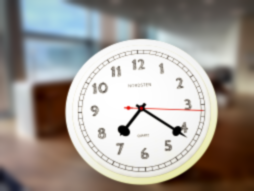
7:21:16
